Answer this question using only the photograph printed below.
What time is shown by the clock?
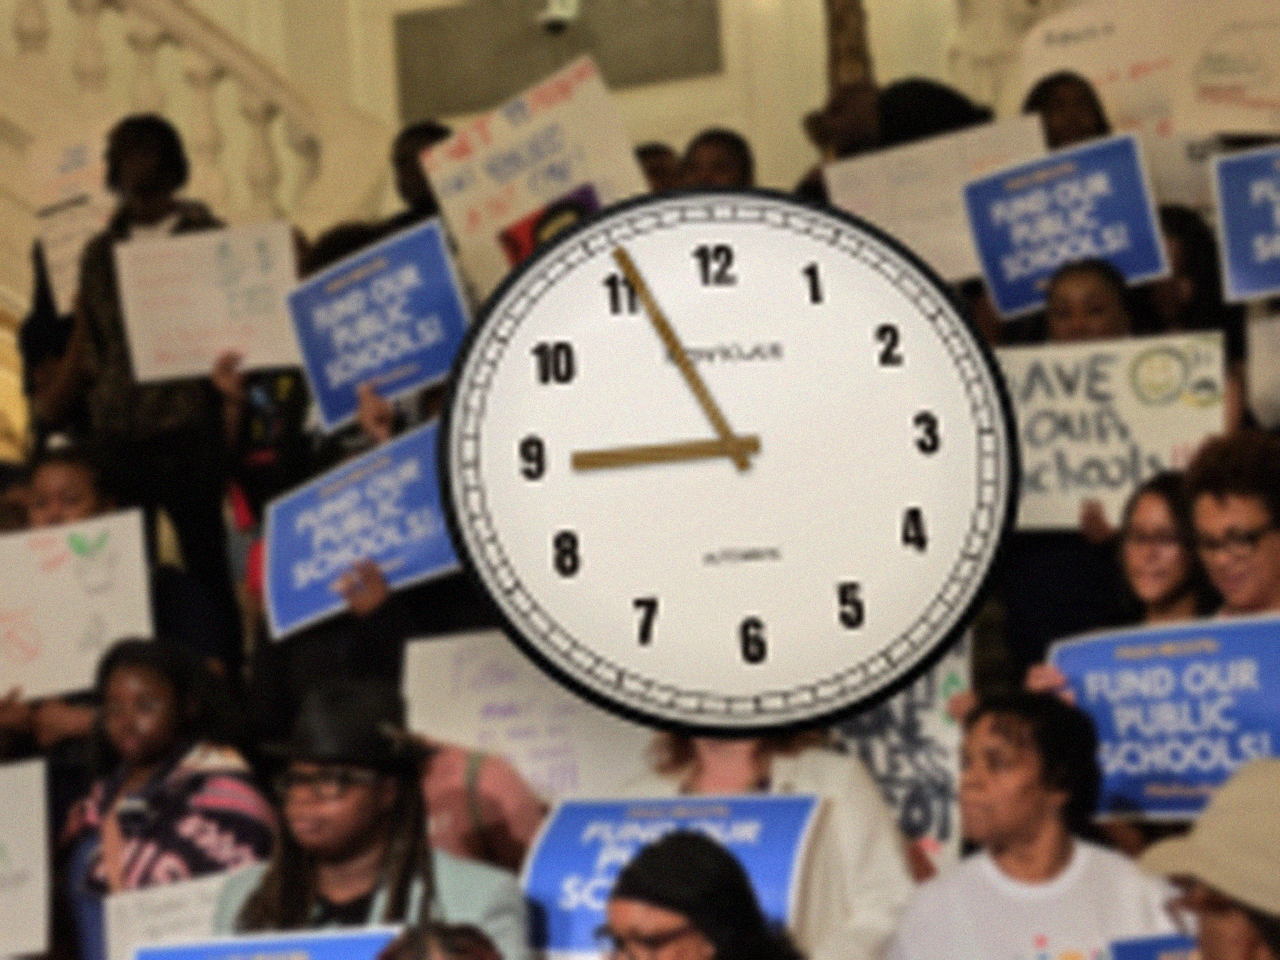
8:56
